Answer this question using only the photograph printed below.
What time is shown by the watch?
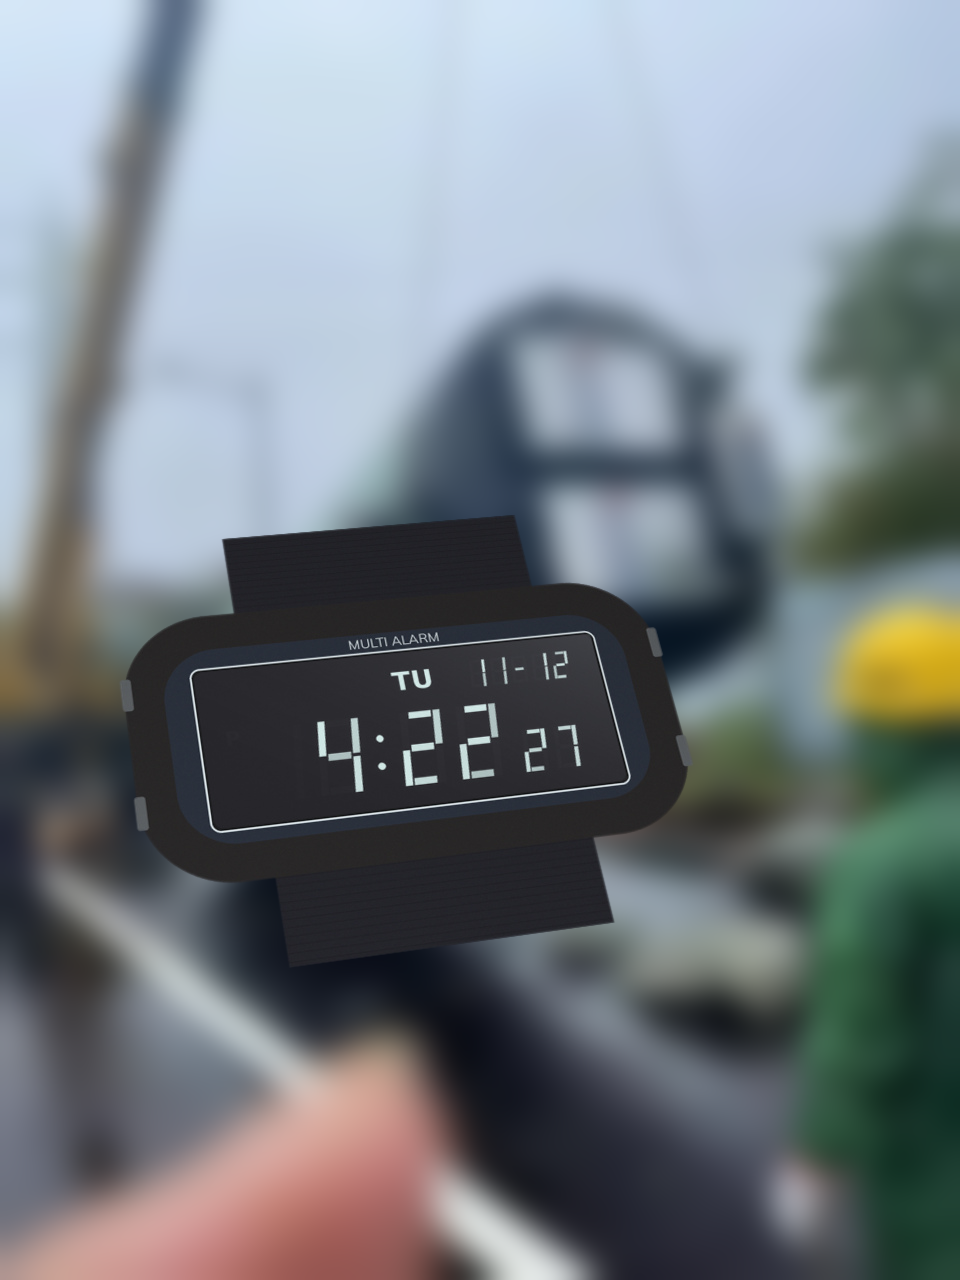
4:22:27
